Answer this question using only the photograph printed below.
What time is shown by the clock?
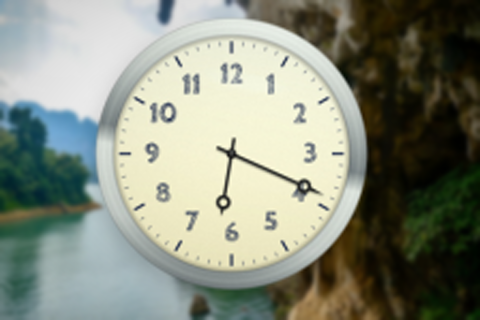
6:19
